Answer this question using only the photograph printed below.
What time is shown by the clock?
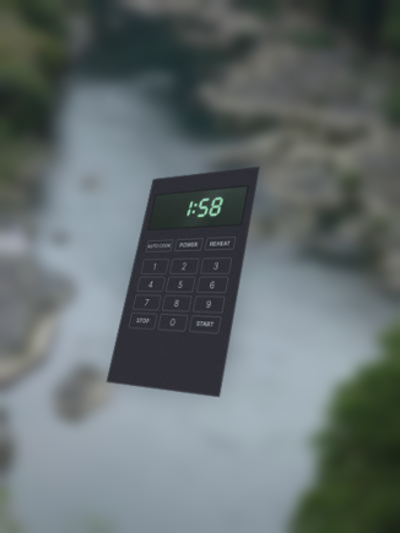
1:58
